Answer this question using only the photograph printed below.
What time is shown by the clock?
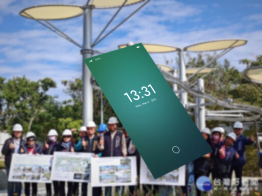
13:31
